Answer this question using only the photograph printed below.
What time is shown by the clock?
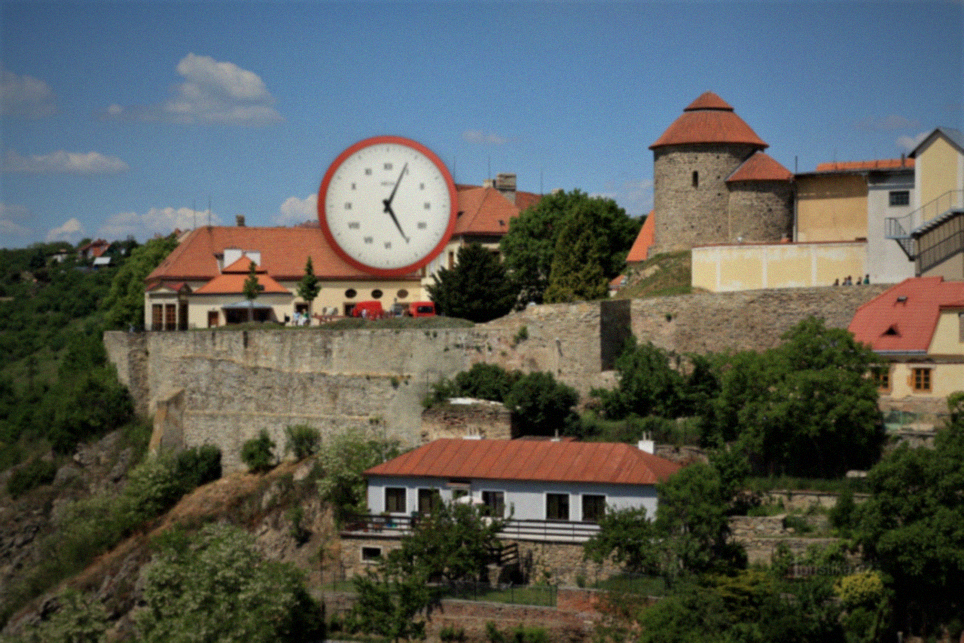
5:04
